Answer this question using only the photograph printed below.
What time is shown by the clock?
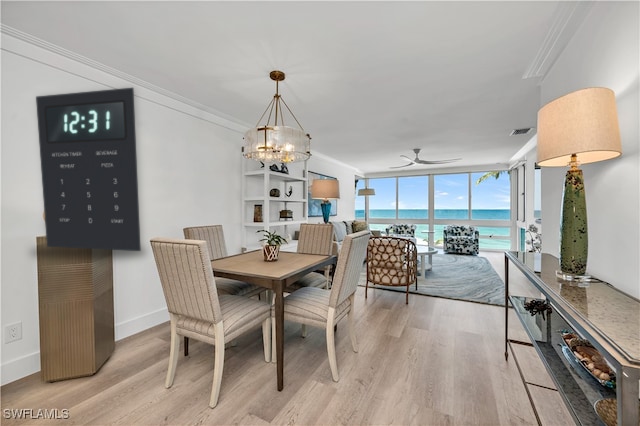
12:31
